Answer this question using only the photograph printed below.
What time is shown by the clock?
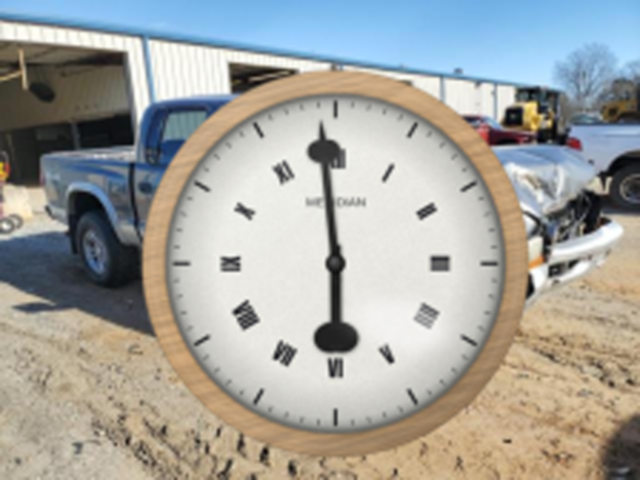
5:59
